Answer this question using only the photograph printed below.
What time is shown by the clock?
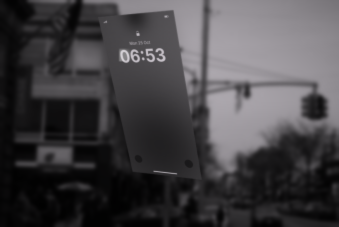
6:53
